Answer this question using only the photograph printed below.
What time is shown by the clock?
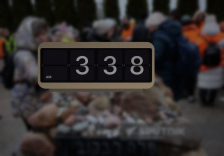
3:38
